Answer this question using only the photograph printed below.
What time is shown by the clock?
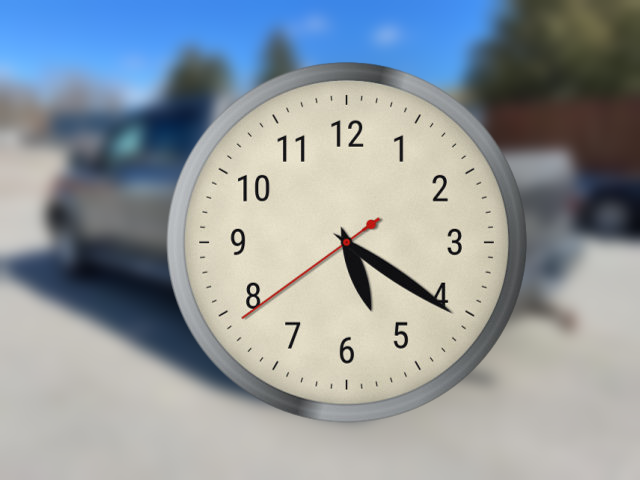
5:20:39
